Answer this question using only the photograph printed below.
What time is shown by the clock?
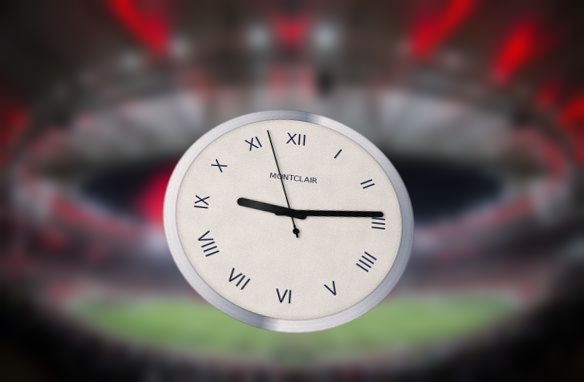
9:13:57
